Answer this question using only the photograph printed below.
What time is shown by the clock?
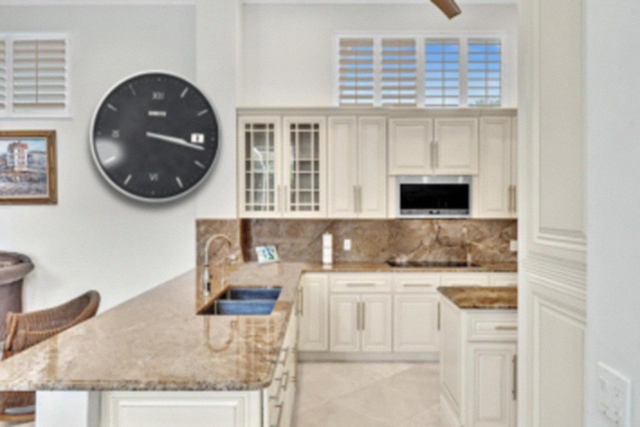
3:17
